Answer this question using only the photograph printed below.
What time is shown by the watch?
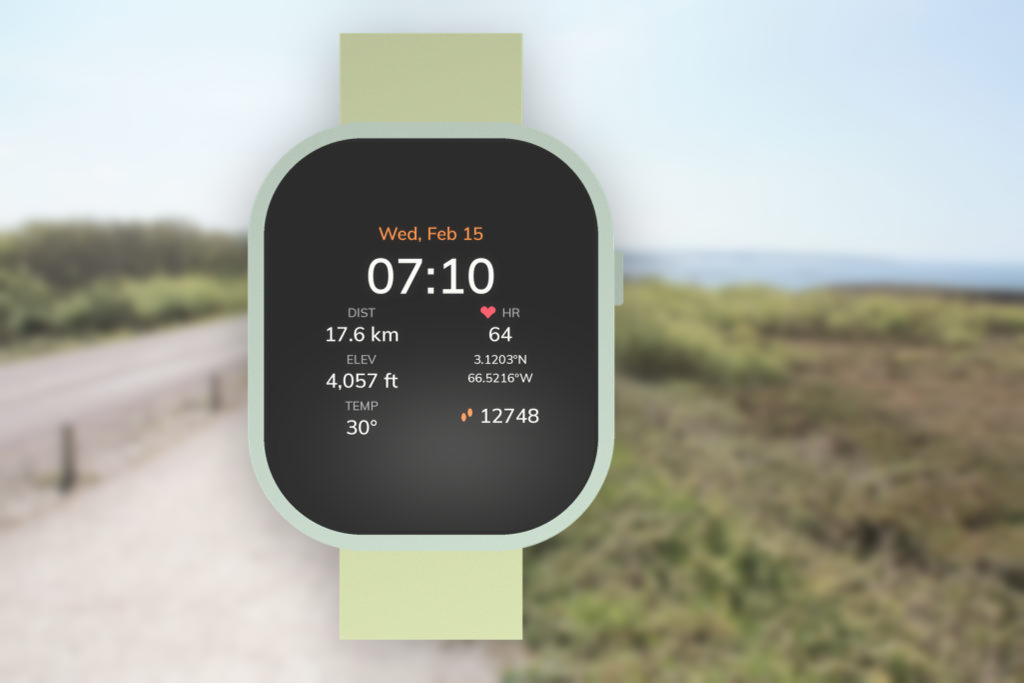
7:10
